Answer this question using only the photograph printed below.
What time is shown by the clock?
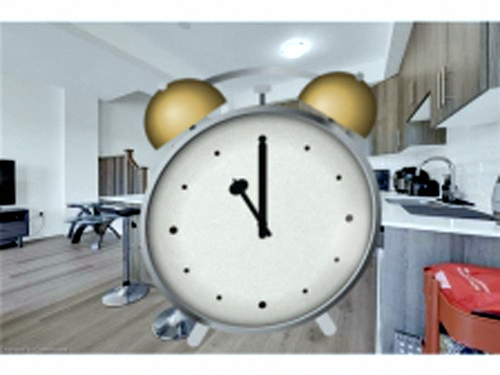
11:00
